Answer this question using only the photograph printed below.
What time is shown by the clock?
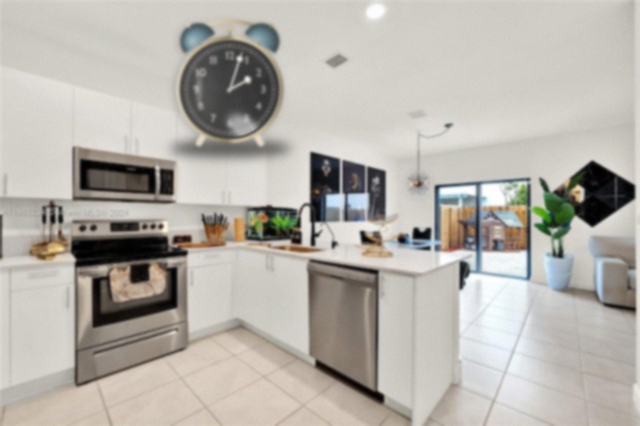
2:03
